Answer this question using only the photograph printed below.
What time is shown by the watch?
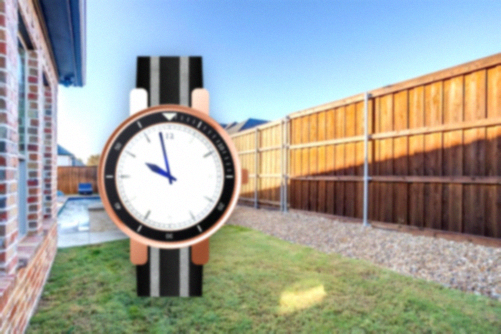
9:58
